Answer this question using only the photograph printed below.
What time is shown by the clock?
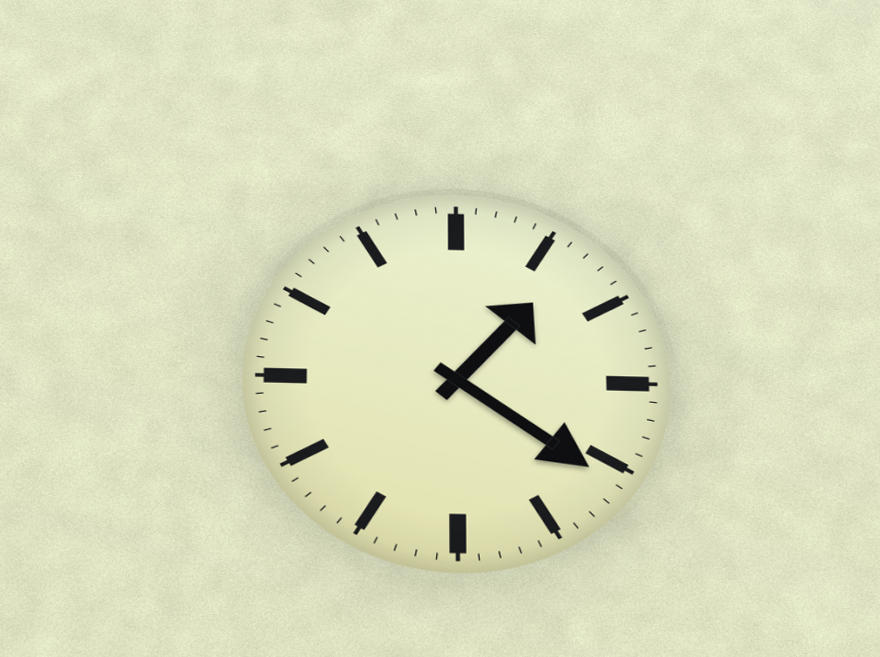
1:21
